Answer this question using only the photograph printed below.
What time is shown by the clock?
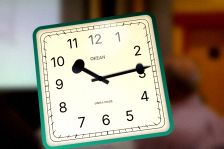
10:14
